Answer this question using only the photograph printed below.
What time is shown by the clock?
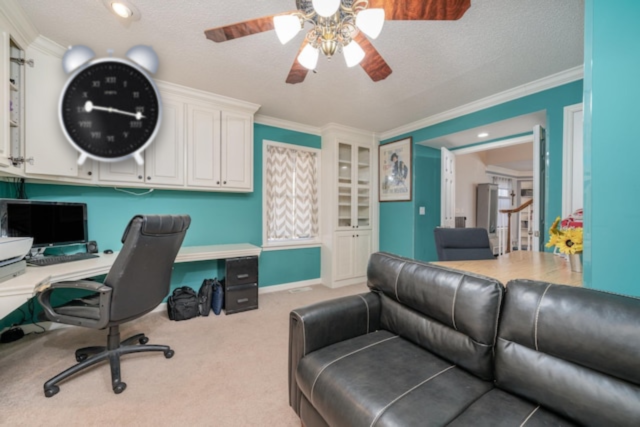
9:17
